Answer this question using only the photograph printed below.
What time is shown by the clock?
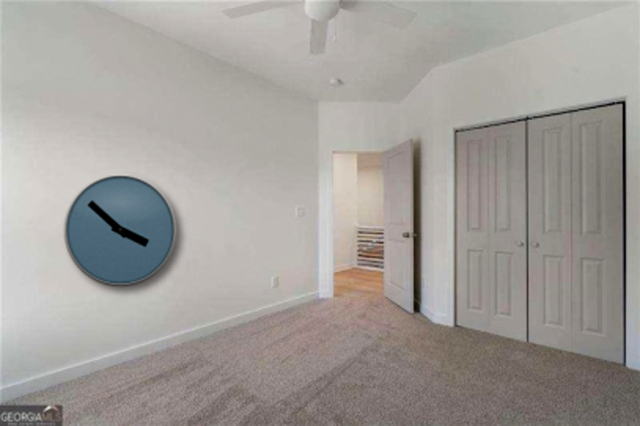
3:52
